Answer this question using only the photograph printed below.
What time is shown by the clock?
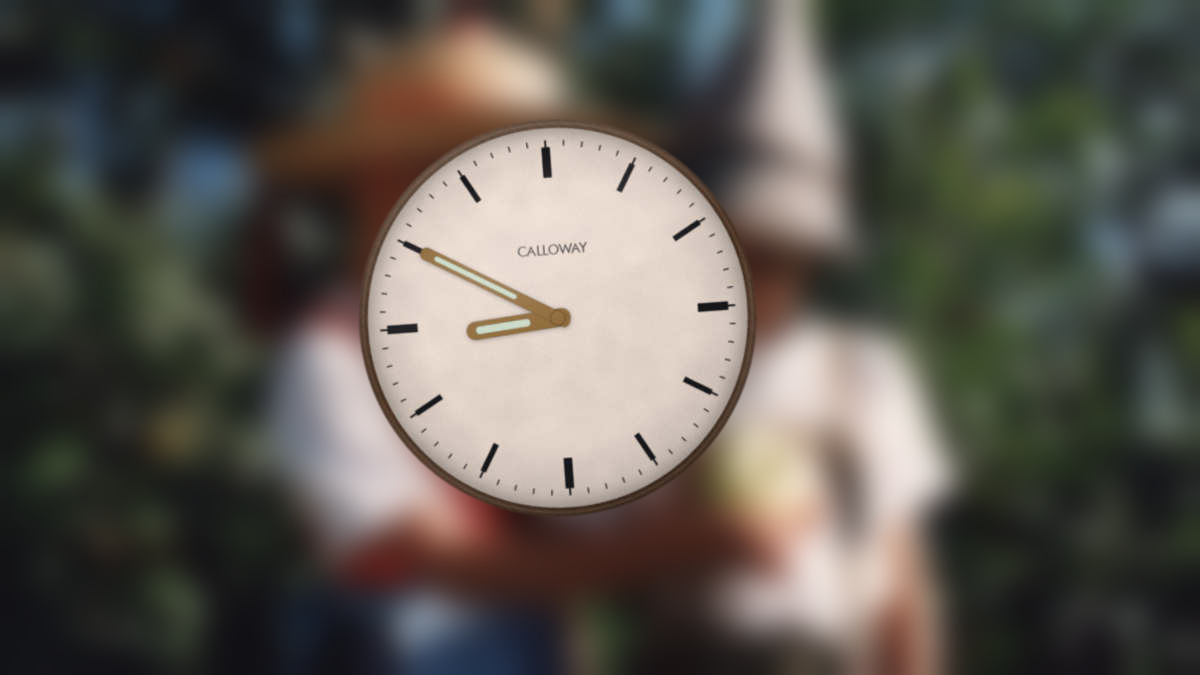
8:50
